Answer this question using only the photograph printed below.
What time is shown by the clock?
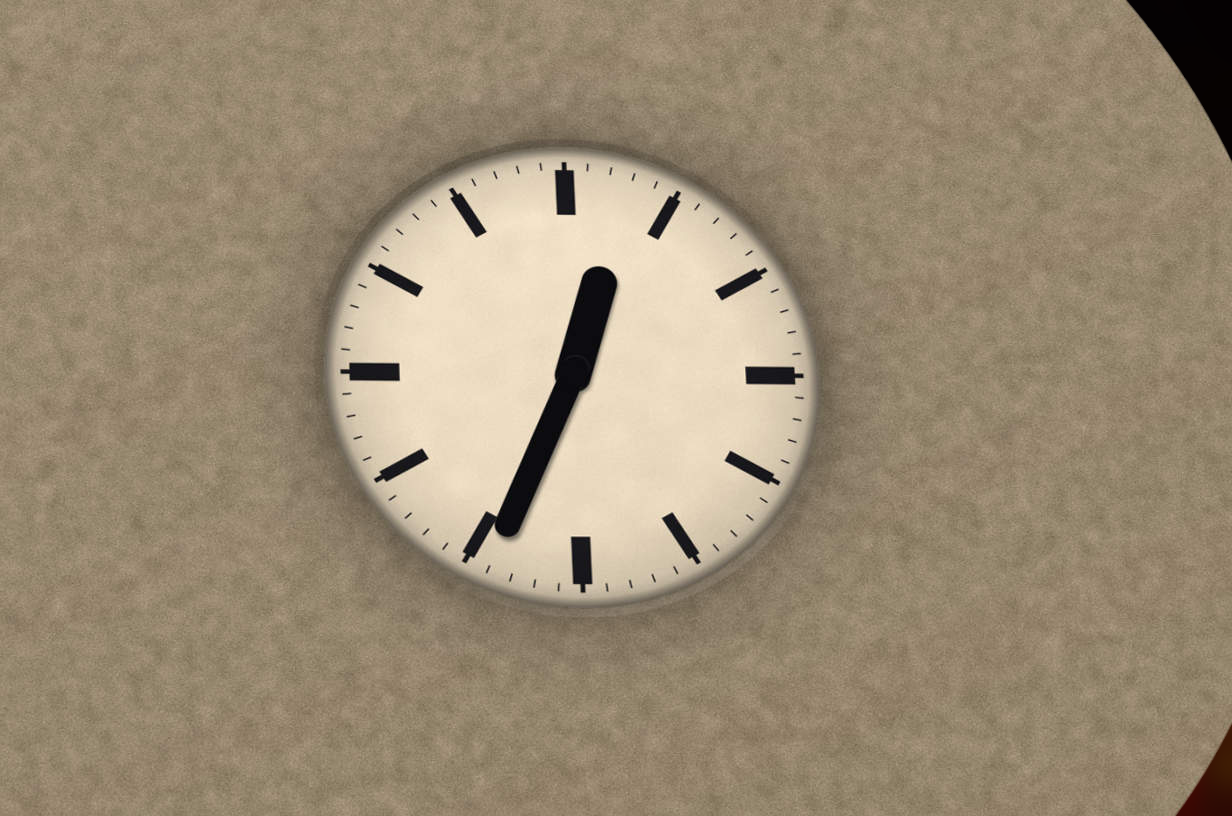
12:34
